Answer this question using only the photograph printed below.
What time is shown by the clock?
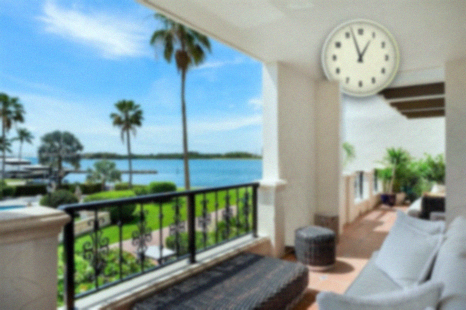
12:57
